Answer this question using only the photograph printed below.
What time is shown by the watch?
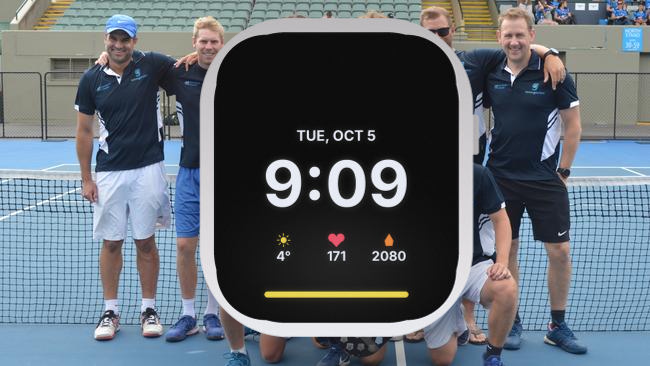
9:09
